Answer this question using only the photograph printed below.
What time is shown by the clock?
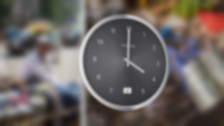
4:00
